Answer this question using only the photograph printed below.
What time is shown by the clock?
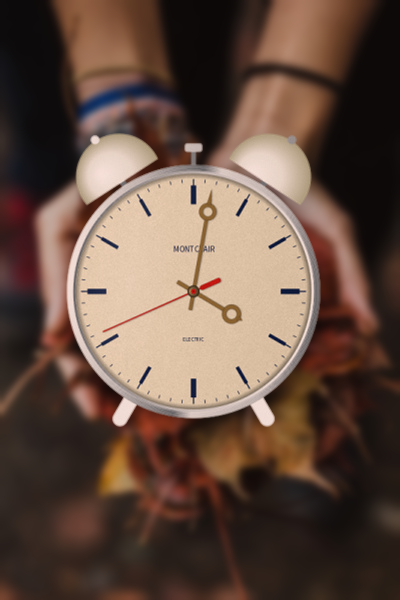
4:01:41
